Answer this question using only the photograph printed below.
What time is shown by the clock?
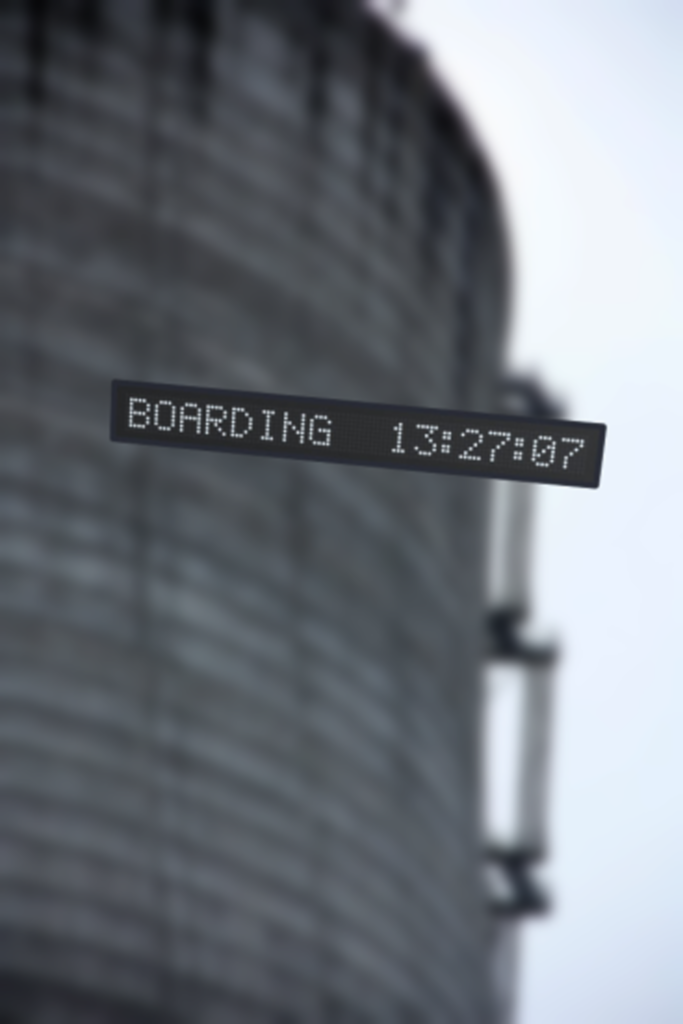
13:27:07
